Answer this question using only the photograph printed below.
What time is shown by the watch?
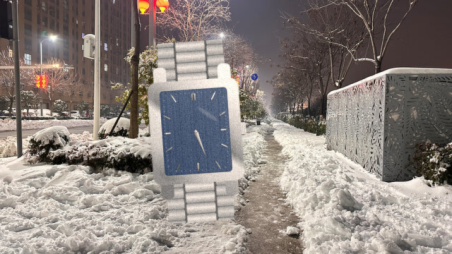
5:27
